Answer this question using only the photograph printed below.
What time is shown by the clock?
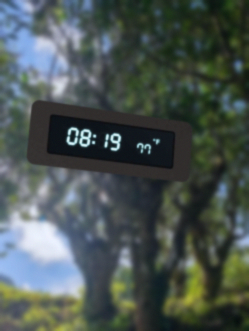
8:19
